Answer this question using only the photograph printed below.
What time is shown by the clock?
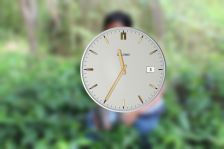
11:35
